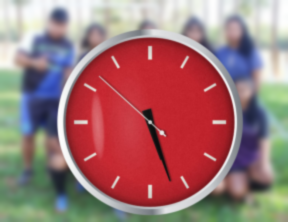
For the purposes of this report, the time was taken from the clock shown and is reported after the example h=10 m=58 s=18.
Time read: h=5 m=26 s=52
